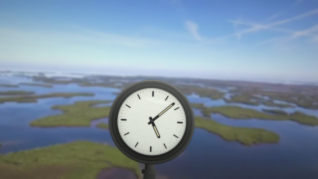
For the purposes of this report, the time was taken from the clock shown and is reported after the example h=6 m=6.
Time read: h=5 m=8
